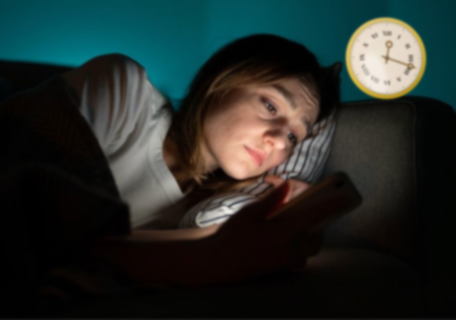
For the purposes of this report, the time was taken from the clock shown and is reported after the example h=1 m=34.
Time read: h=12 m=18
